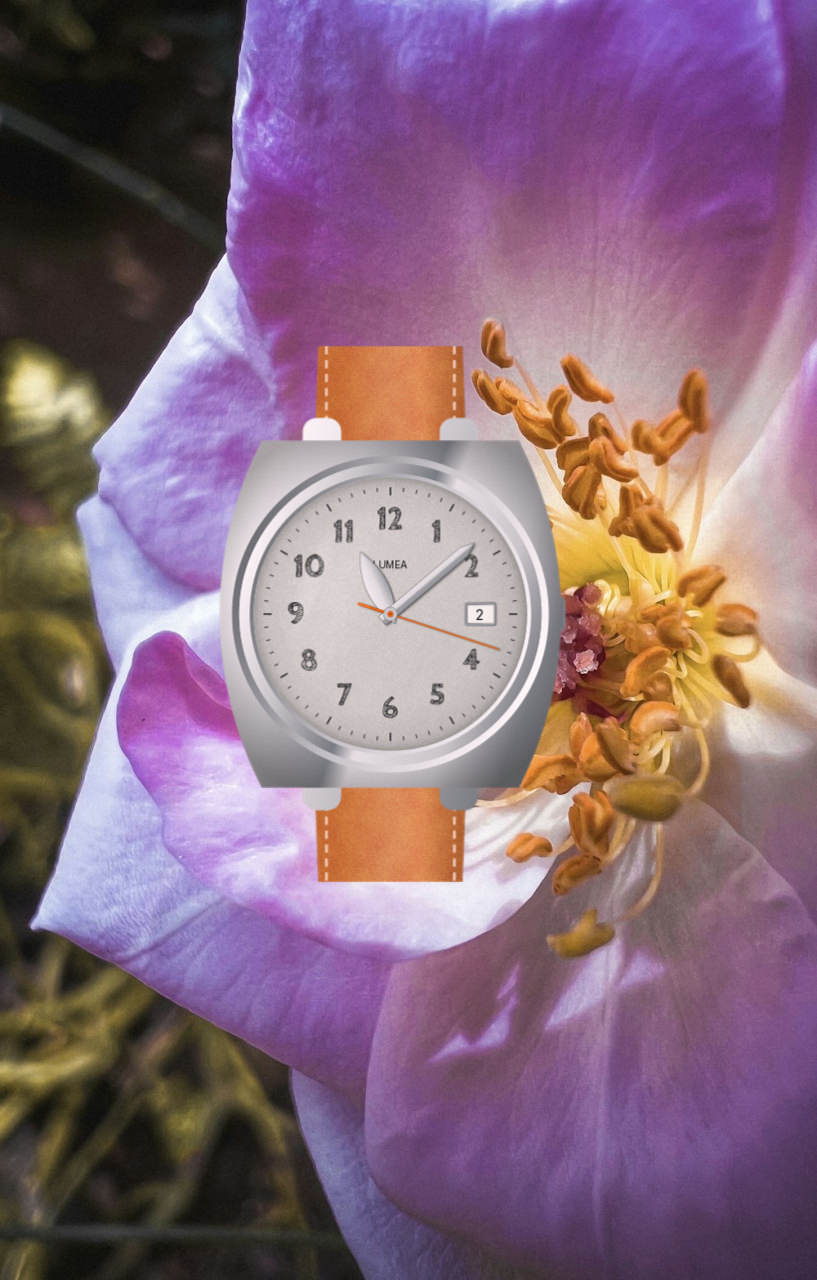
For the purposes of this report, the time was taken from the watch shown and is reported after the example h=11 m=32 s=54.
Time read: h=11 m=8 s=18
